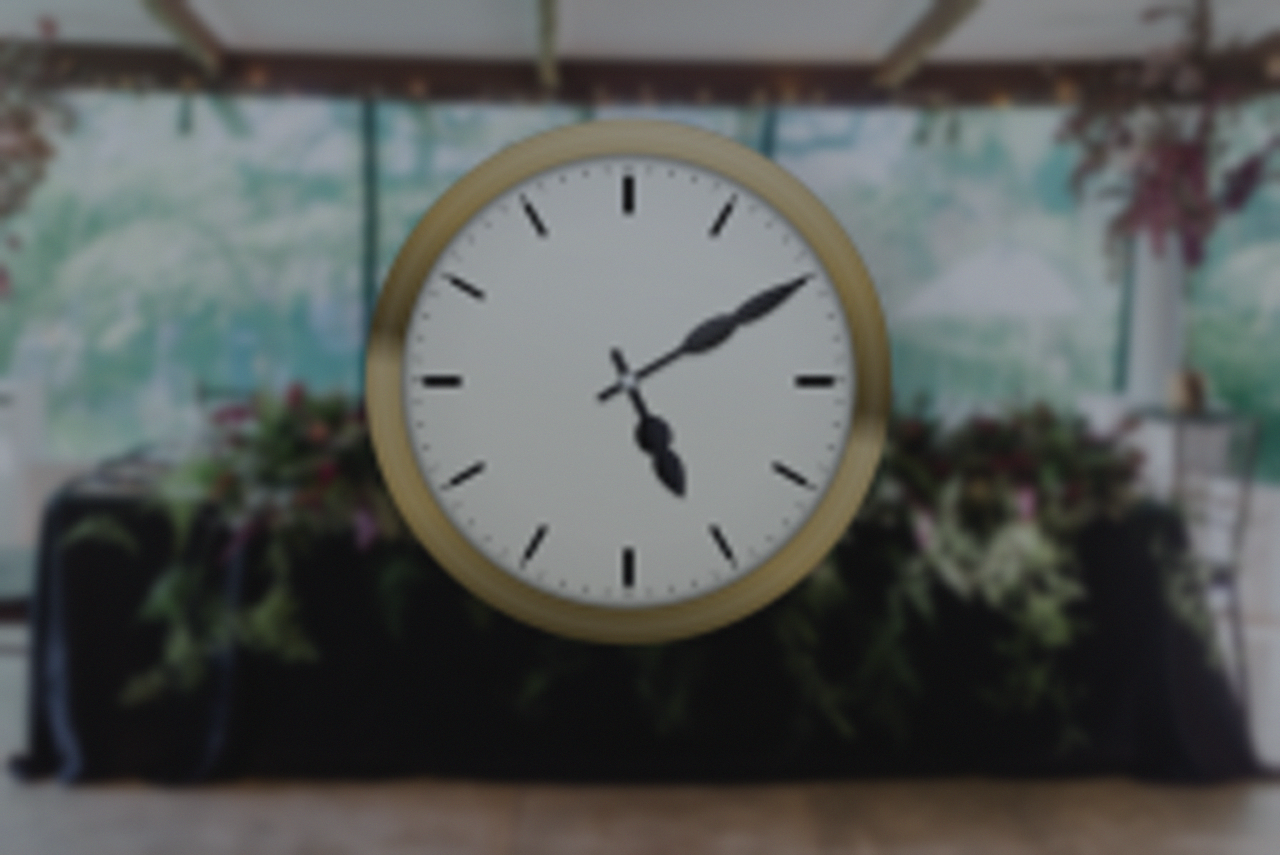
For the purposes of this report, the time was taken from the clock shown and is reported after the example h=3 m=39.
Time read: h=5 m=10
